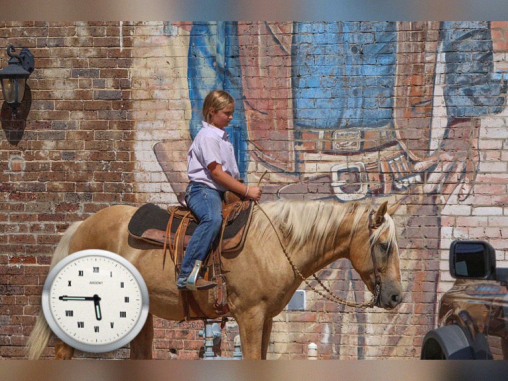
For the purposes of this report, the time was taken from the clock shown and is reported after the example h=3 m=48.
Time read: h=5 m=45
